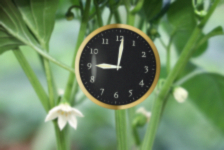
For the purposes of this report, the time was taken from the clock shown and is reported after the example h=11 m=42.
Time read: h=9 m=1
